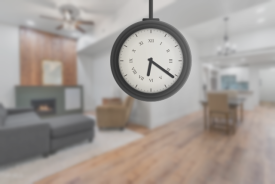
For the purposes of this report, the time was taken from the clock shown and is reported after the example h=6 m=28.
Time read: h=6 m=21
